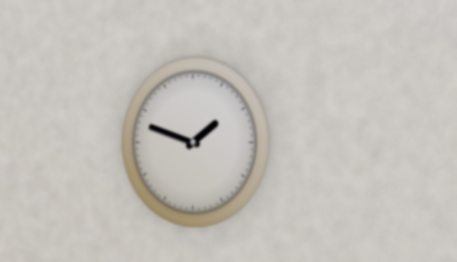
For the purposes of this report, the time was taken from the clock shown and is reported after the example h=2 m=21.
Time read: h=1 m=48
